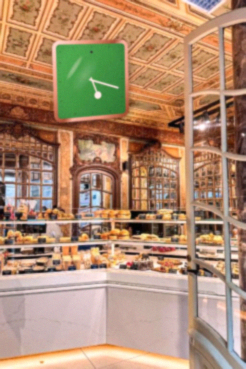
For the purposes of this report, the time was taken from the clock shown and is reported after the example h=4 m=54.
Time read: h=5 m=18
